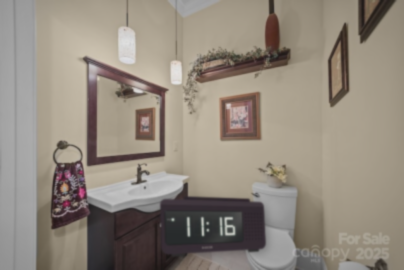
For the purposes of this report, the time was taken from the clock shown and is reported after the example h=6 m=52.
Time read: h=11 m=16
